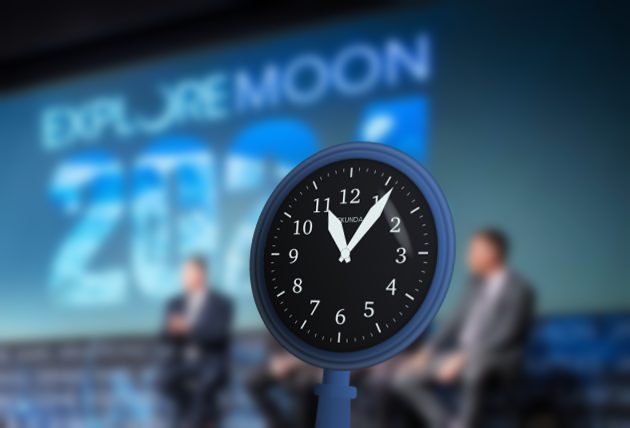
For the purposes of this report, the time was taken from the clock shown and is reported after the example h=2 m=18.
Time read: h=11 m=6
